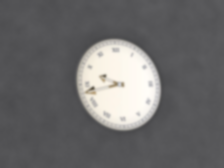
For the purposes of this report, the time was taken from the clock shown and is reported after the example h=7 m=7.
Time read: h=9 m=43
